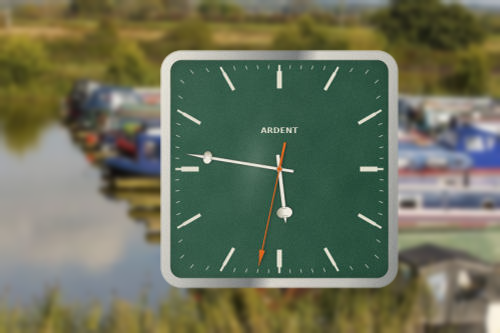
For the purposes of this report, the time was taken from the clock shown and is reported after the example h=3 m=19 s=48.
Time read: h=5 m=46 s=32
